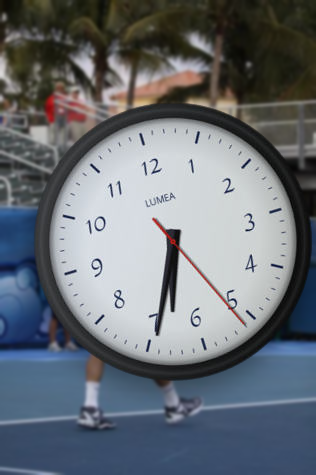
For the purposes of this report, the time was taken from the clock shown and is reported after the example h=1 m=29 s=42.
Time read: h=6 m=34 s=26
